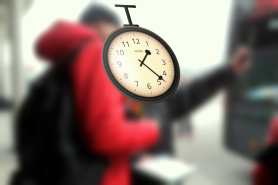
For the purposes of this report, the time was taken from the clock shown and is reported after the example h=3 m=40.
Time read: h=1 m=23
